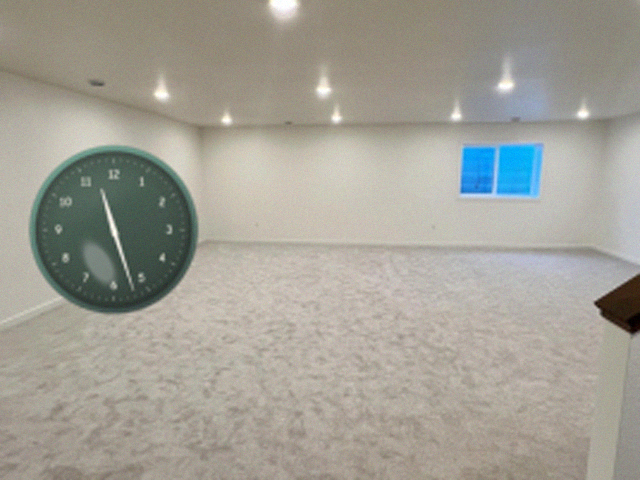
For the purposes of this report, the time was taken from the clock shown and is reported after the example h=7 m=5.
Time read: h=11 m=27
